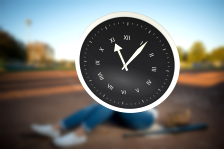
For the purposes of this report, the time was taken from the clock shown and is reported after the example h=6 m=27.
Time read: h=11 m=6
